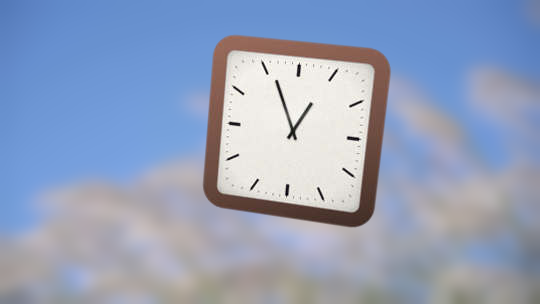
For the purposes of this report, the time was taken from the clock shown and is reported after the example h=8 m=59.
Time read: h=12 m=56
